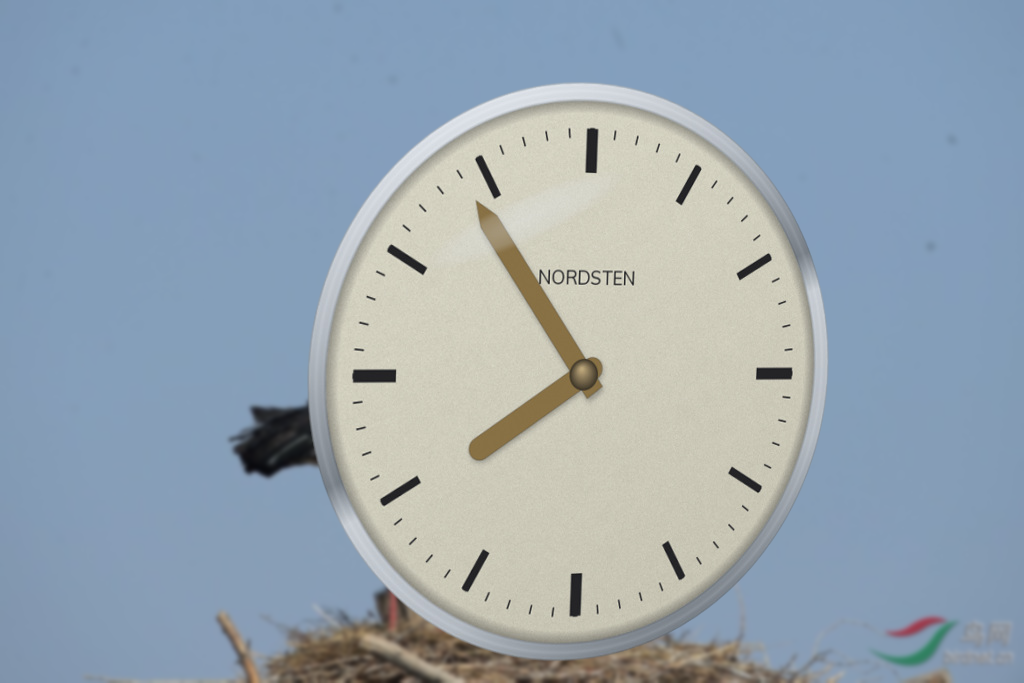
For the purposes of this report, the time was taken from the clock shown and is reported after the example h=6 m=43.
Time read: h=7 m=54
